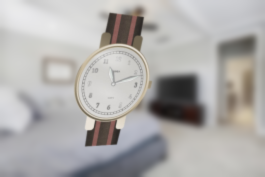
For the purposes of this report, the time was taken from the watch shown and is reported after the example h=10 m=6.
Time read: h=11 m=12
